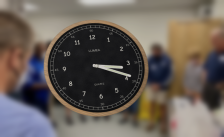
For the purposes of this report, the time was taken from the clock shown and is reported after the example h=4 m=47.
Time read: h=3 m=19
